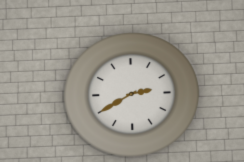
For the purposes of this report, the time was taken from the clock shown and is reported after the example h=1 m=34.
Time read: h=2 m=40
